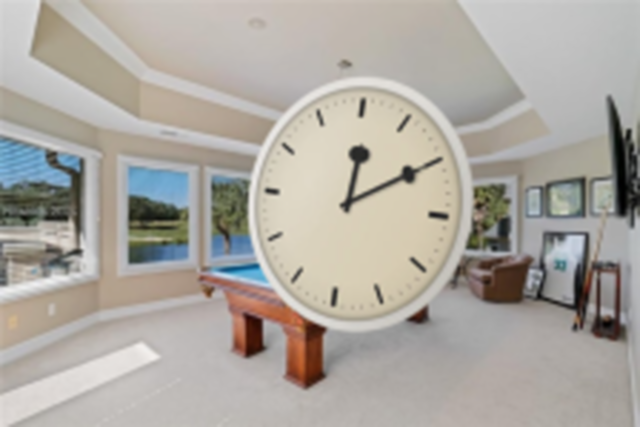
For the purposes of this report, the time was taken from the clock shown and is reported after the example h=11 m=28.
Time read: h=12 m=10
